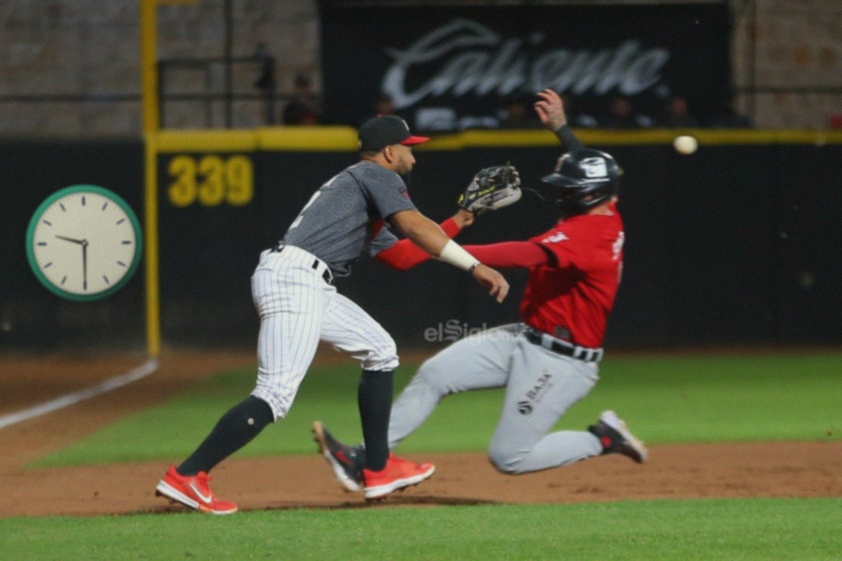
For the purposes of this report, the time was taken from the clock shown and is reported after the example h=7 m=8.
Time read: h=9 m=30
